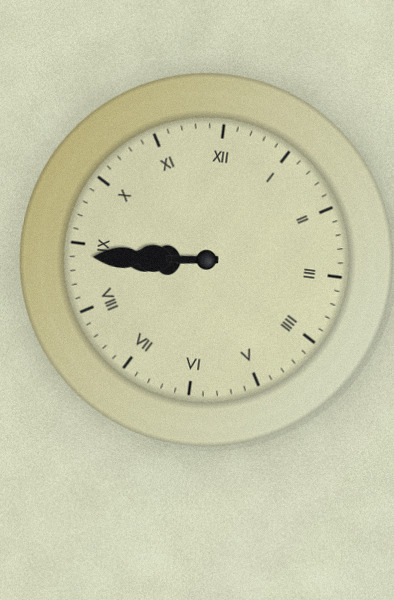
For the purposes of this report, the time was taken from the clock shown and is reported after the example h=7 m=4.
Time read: h=8 m=44
